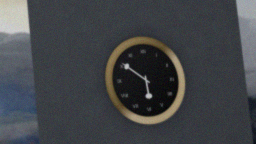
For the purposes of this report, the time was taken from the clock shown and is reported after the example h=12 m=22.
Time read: h=5 m=51
